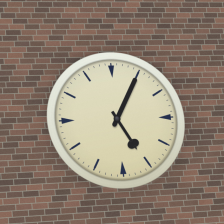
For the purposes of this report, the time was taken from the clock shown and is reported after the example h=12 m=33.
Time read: h=5 m=5
